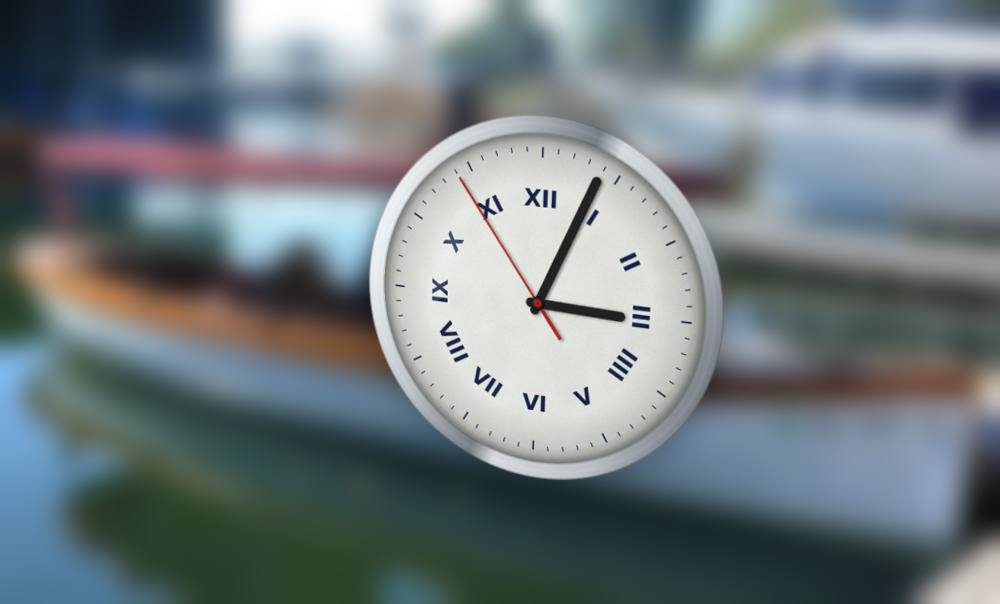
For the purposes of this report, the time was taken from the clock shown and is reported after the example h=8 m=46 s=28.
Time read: h=3 m=3 s=54
